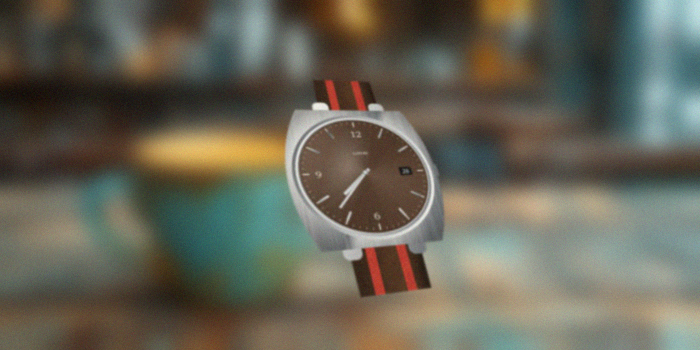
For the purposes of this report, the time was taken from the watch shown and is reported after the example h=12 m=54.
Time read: h=7 m=37
